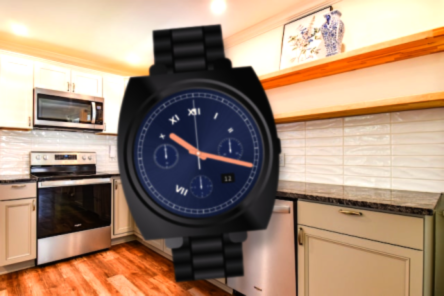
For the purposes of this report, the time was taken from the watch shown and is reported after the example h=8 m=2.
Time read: h=10 m=18
